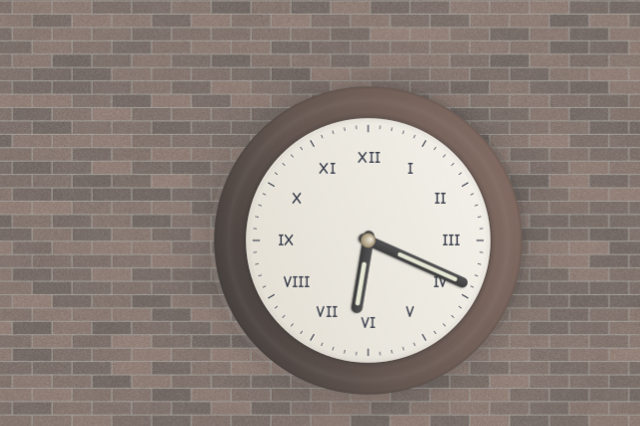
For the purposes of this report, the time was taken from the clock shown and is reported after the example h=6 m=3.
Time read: h=6 m=19
